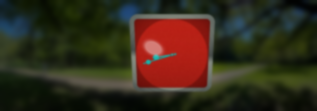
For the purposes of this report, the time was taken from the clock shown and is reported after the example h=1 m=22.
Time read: h=8 m=42
